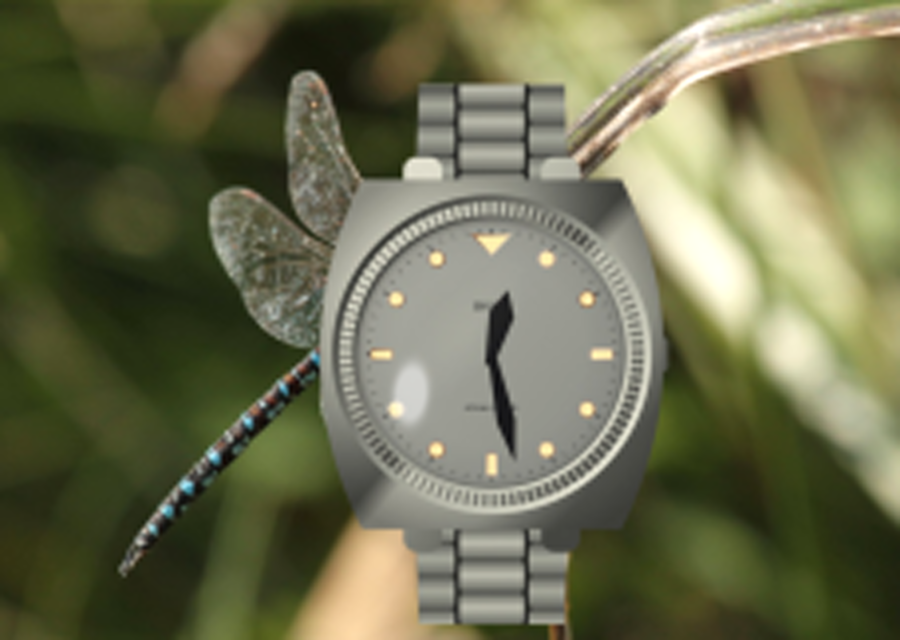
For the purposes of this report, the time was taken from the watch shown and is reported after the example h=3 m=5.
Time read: h=12 m=28
